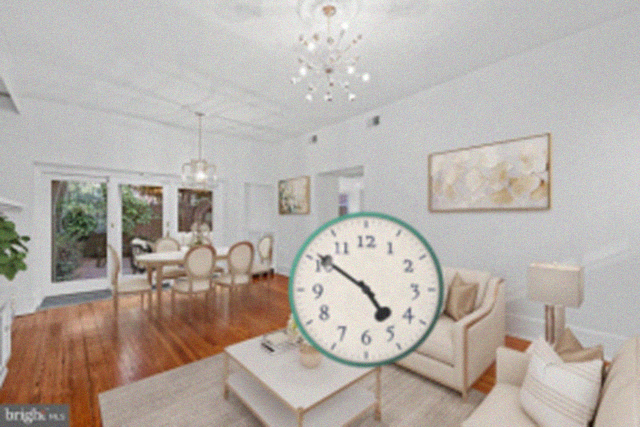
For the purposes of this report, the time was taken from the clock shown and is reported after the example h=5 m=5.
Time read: h=4 m=51
